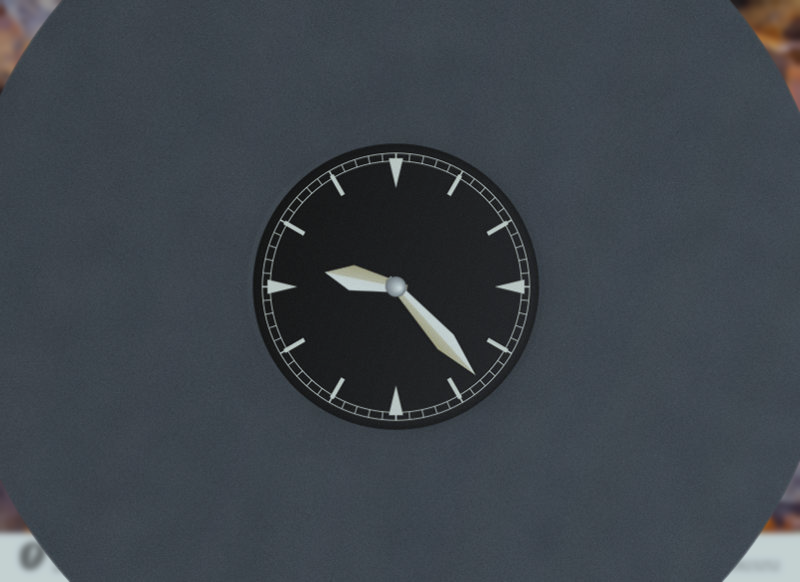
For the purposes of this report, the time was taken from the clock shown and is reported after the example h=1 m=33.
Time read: h=9 m=23
